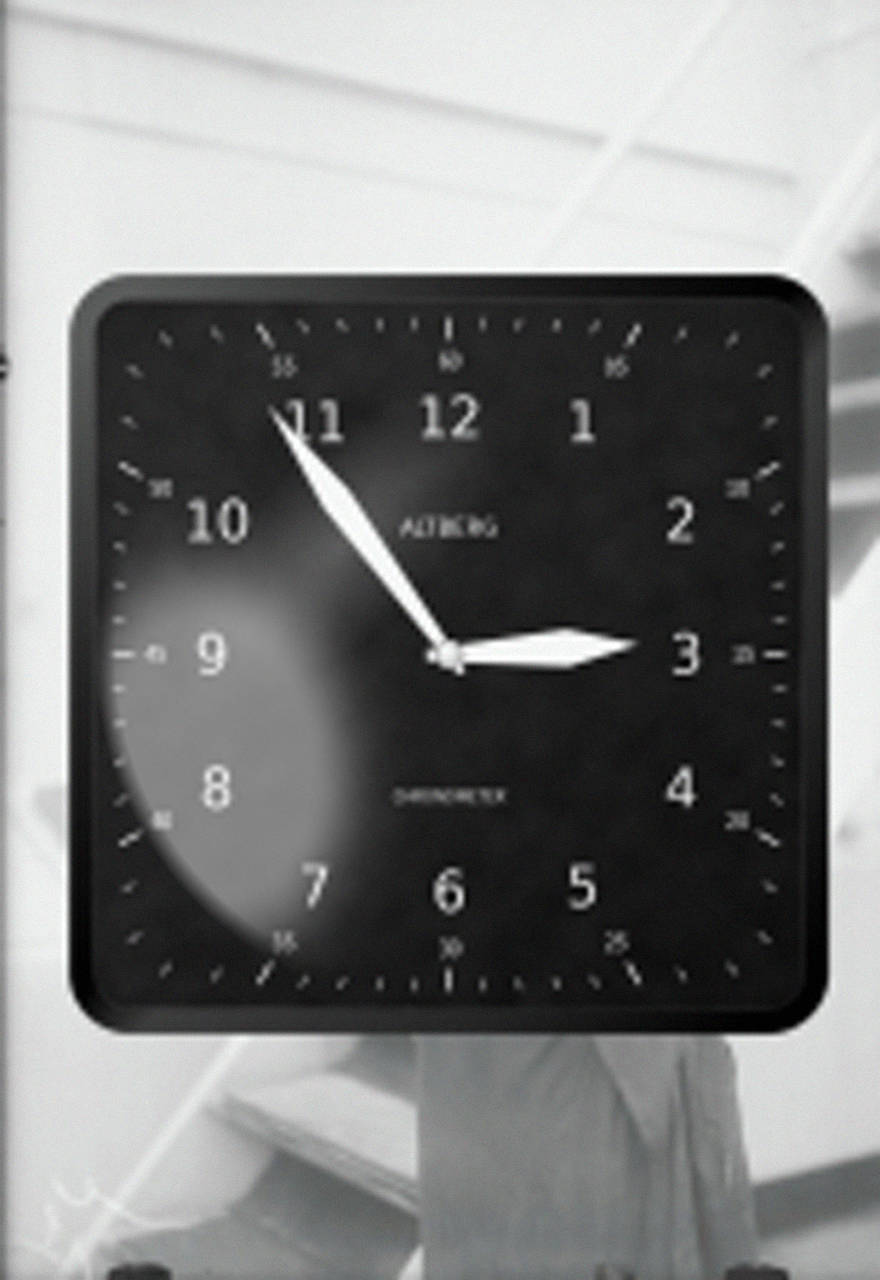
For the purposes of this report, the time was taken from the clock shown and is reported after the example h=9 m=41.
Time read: h=2 m=54
